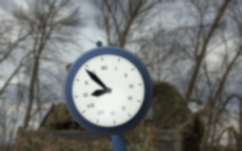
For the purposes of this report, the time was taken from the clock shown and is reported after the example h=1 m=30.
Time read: h=8 m=54
